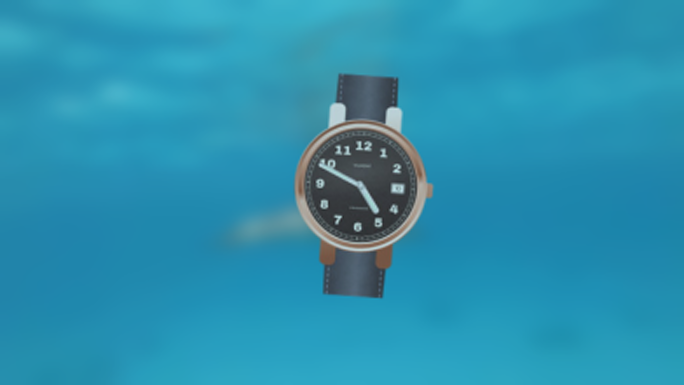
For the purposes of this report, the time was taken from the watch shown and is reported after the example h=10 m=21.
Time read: h=4 m=49
